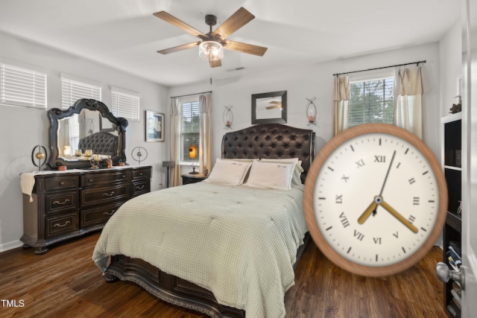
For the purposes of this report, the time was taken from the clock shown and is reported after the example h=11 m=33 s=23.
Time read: h=7 m=21 s=3
